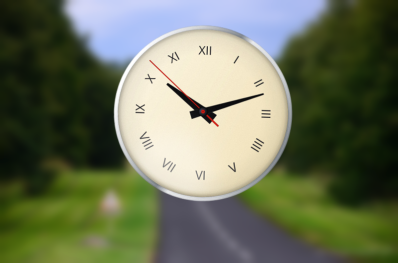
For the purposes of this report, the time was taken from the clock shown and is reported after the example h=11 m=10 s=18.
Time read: h=10 m=11 s=52
